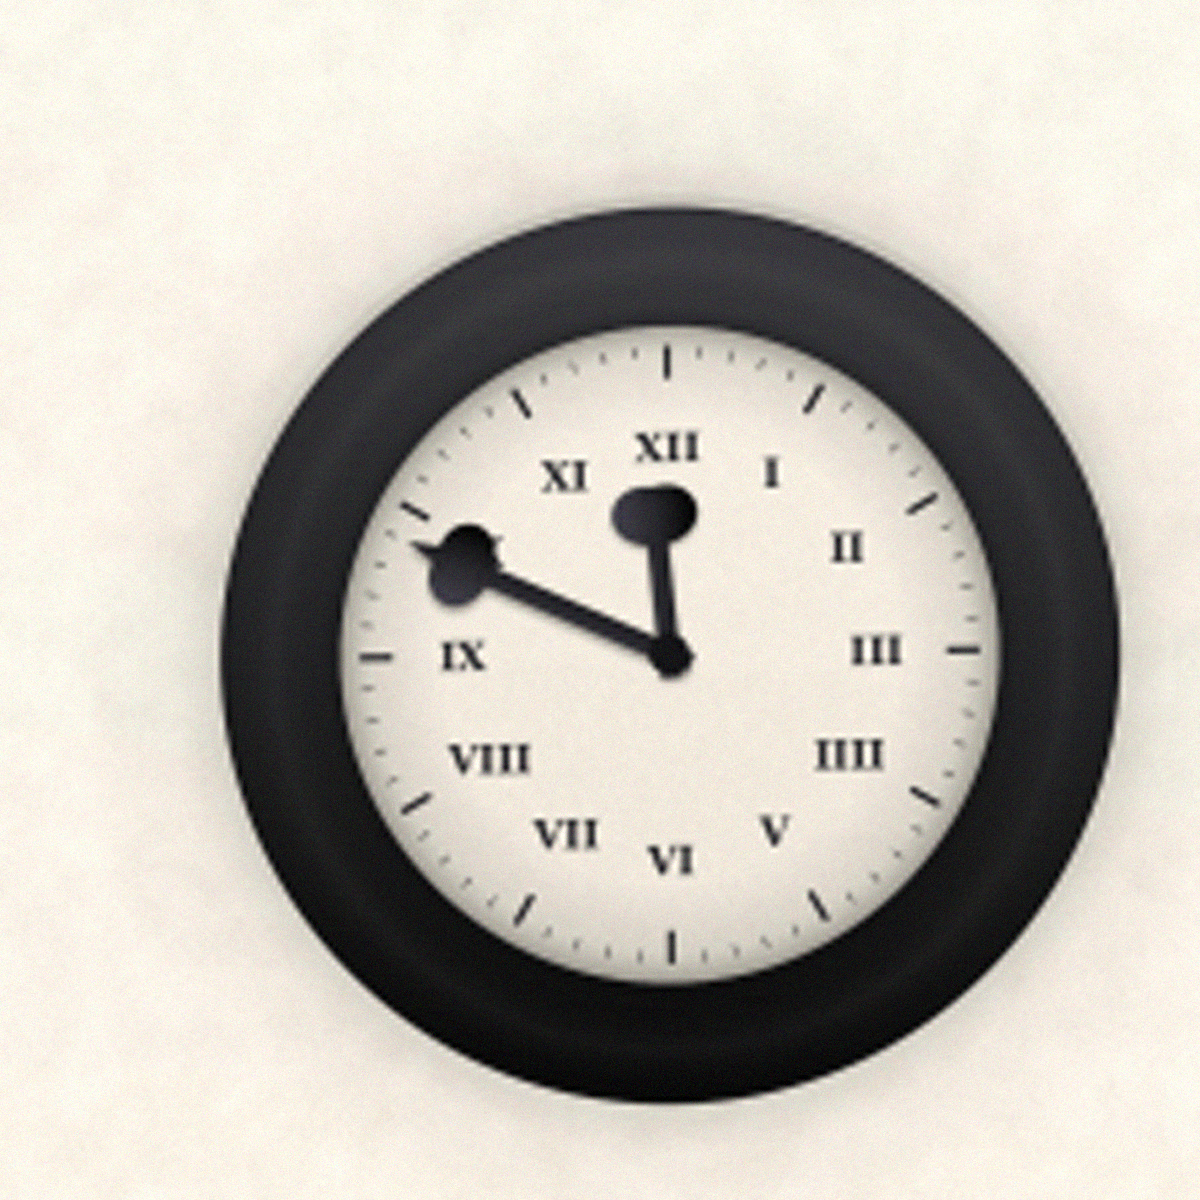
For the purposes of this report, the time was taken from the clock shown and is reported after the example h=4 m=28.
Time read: h=11 m=49
